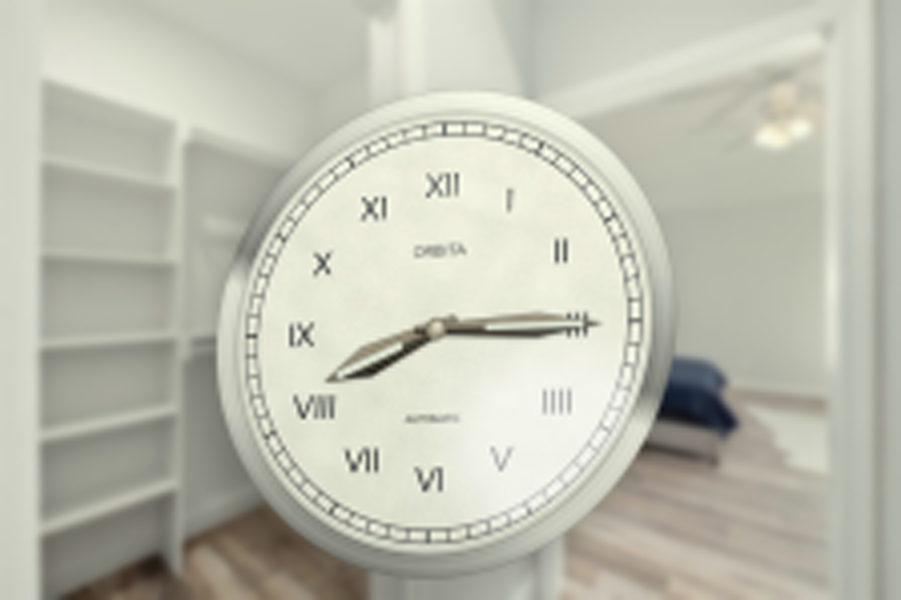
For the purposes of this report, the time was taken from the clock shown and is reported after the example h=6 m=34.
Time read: h=8 m=15
